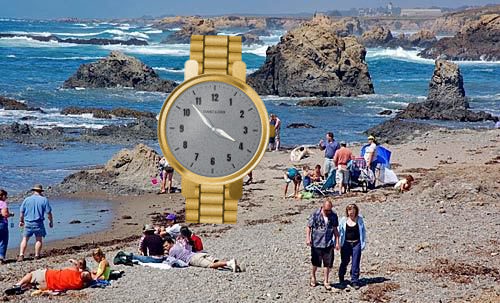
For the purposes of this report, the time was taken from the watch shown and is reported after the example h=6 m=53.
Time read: h=3 m=53
